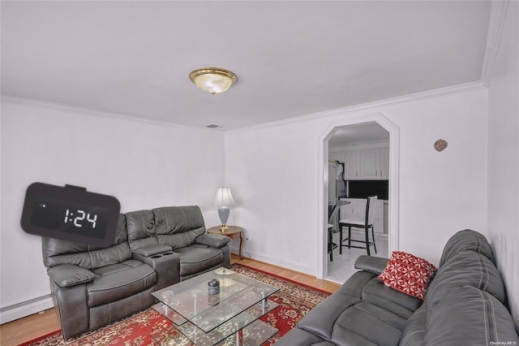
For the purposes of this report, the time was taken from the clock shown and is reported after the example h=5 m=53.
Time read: h=1 m=24
